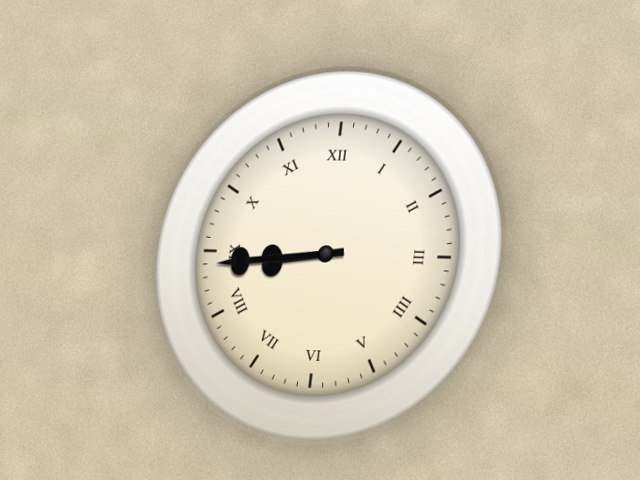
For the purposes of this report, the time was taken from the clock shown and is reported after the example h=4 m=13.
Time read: h=8 m=44
